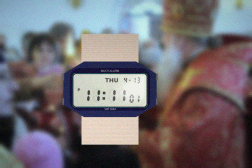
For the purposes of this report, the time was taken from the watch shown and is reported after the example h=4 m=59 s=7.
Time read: h=11 m=11 s=1
